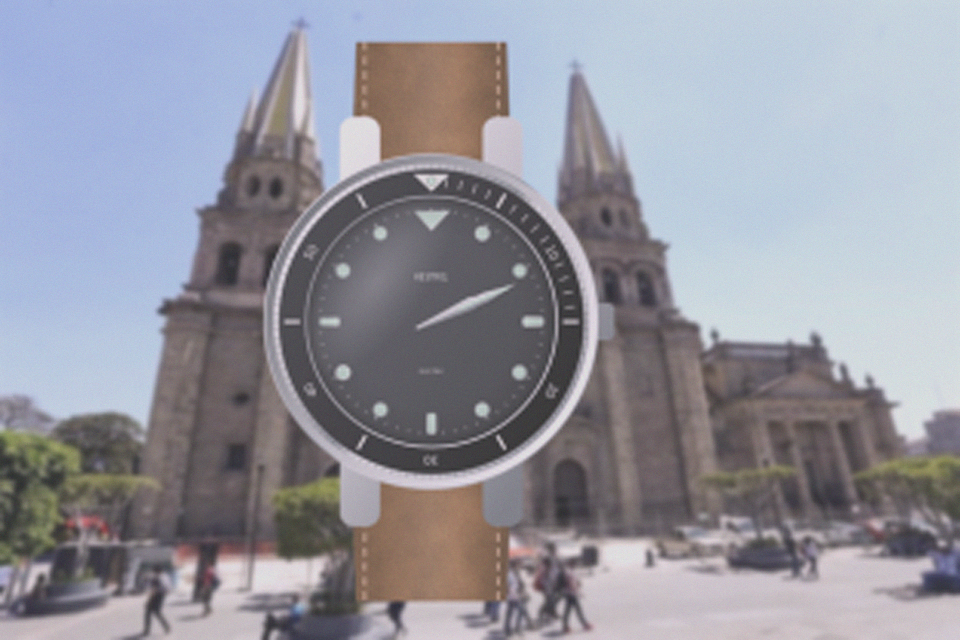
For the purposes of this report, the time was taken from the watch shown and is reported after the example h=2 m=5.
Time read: h=2 m=11
